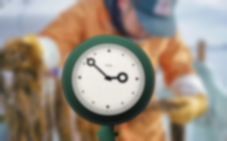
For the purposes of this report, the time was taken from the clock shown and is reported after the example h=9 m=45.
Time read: h=2 m=52
